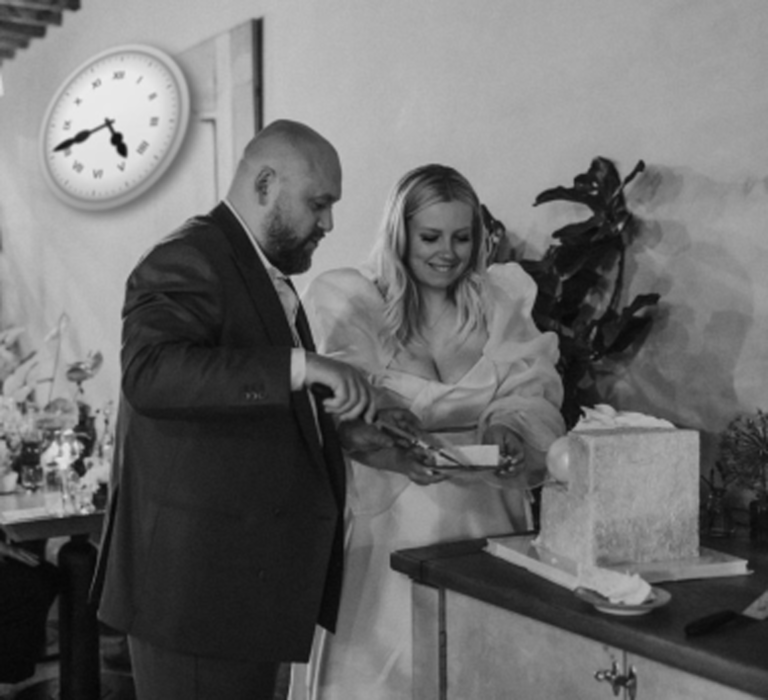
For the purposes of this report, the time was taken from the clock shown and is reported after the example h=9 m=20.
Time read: h=4 m=41
